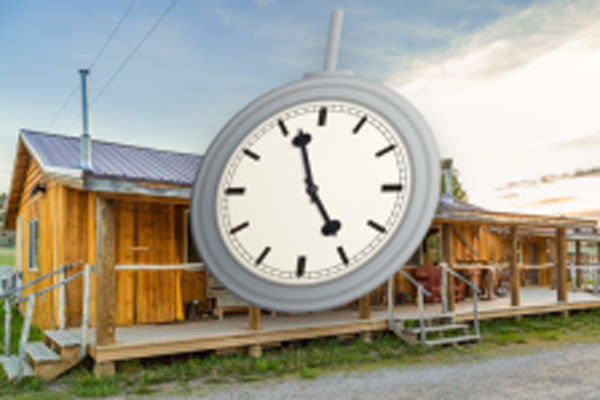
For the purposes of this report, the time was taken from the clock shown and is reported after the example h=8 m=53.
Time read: h=4 m=57
